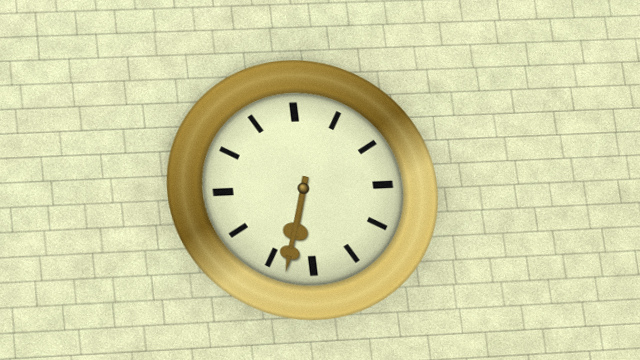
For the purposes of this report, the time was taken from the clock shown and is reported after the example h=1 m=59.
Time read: h=6 m=33
